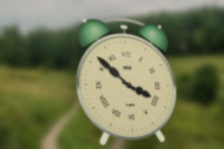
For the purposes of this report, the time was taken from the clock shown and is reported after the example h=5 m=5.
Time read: h=3 m=52
